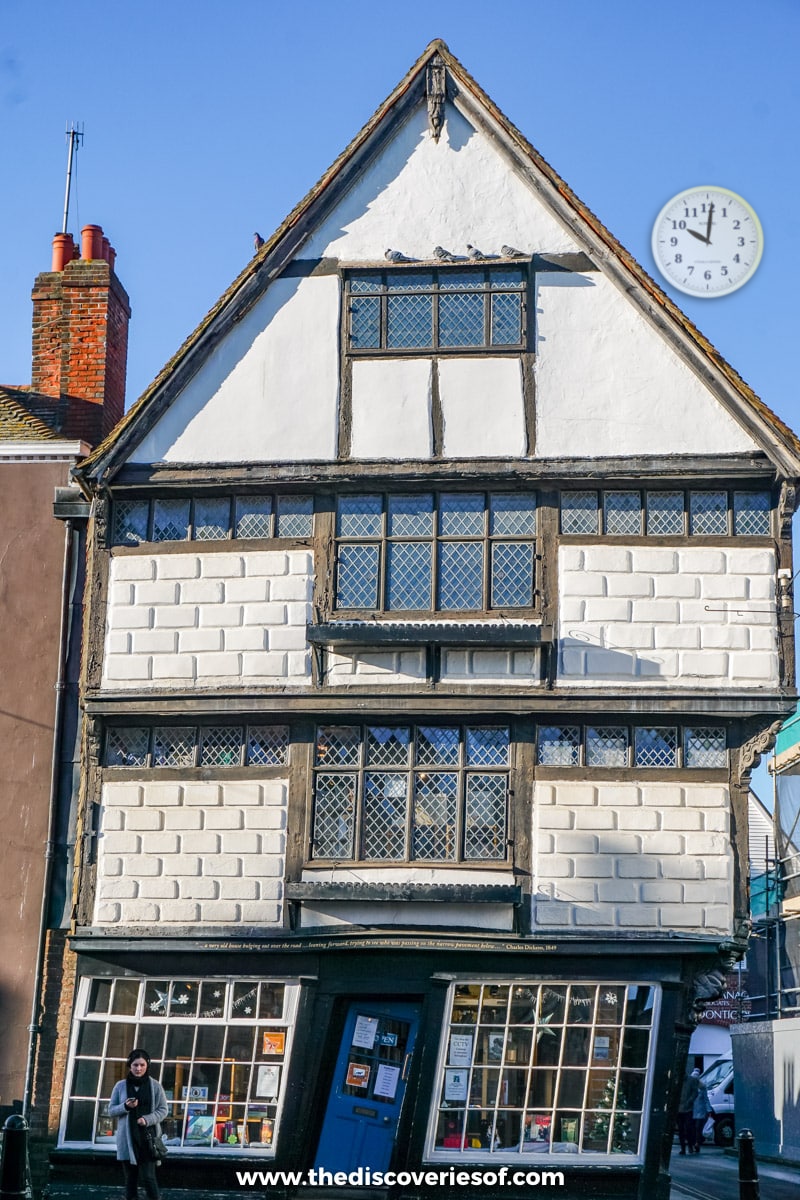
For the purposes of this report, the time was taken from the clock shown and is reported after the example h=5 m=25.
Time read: h=10 m=1
